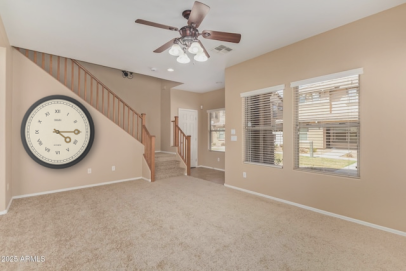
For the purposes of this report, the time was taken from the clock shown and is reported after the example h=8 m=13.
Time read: h=4 m=15
